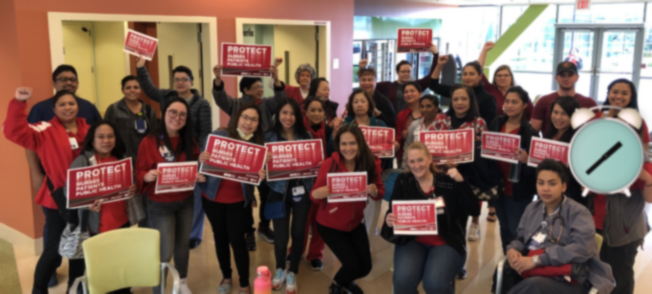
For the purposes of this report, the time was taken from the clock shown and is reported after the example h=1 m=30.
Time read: h=1 m=38
